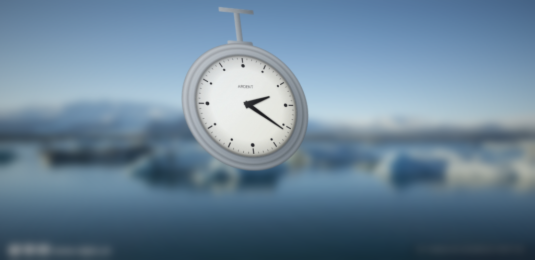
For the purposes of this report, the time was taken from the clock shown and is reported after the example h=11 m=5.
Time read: h=2 m=21
